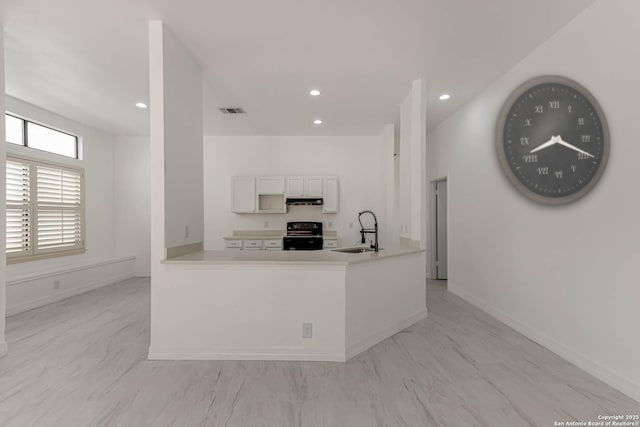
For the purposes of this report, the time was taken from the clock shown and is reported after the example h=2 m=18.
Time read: h=8 m=19
